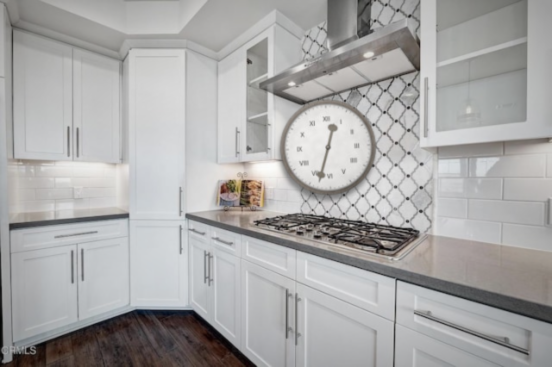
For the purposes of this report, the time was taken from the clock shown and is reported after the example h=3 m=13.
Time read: h=12 m=33
